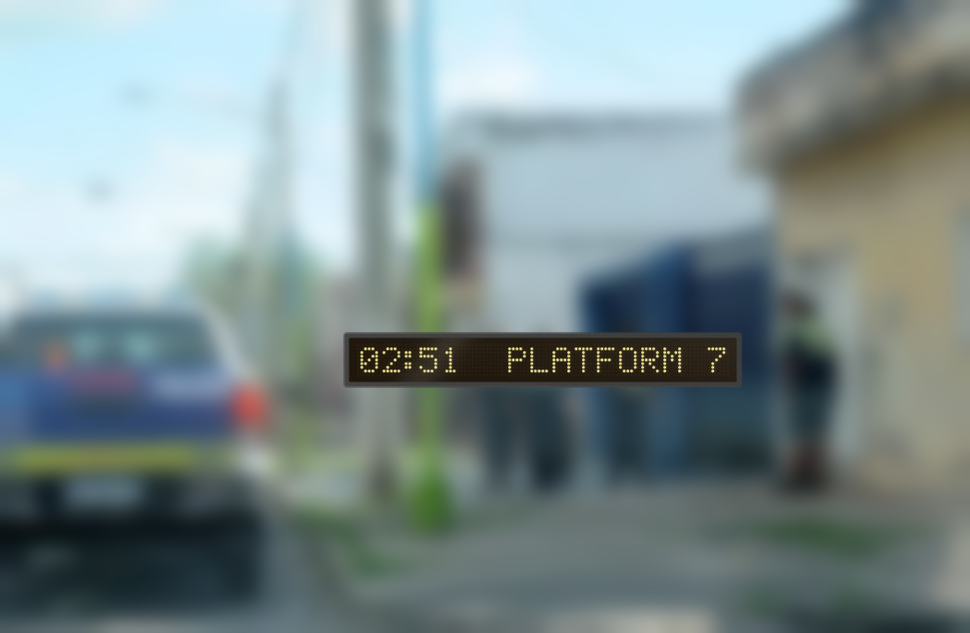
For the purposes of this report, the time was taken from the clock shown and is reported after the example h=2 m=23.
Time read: h=2 m=51
